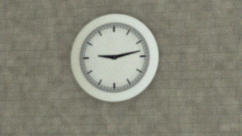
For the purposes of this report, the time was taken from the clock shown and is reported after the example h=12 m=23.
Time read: h=9 m=13
